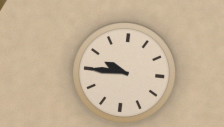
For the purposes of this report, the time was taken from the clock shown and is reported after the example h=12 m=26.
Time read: h=9 m=45
